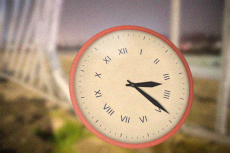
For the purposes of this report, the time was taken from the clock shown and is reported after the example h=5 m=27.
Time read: h=3 m=24
